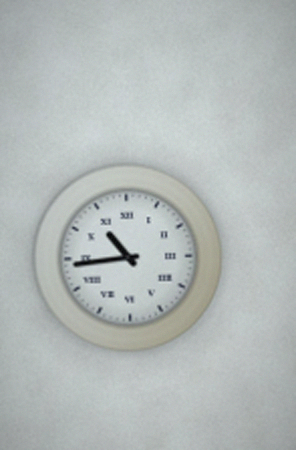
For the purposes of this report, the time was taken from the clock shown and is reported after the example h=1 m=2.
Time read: h=10 m=44
